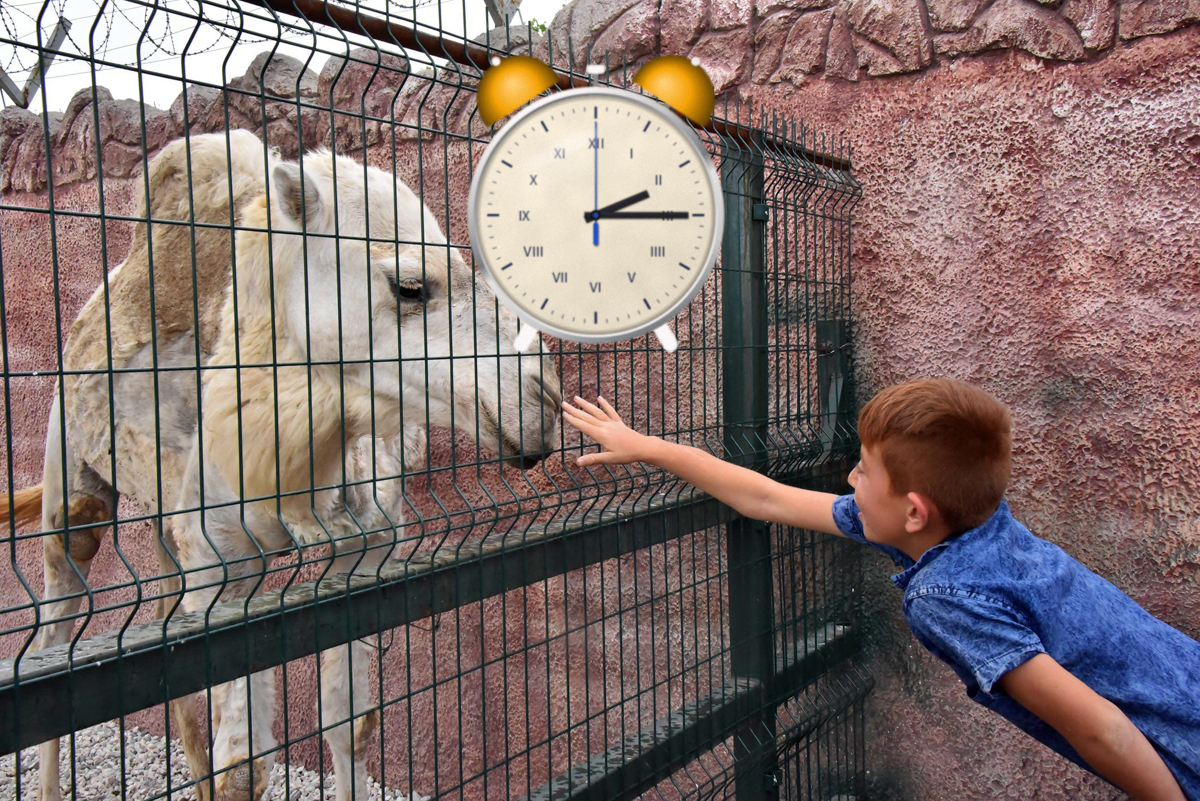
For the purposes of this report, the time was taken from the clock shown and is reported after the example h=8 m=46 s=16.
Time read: h=2 m=15 s=0
